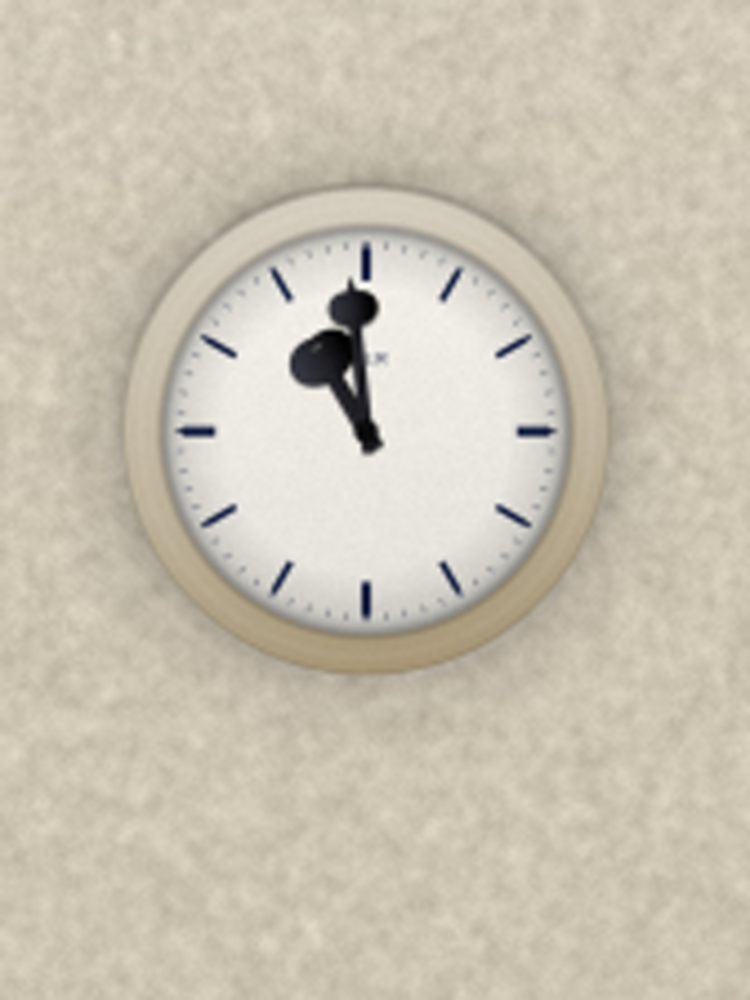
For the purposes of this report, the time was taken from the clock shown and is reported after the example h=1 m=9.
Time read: h=10 m=59
